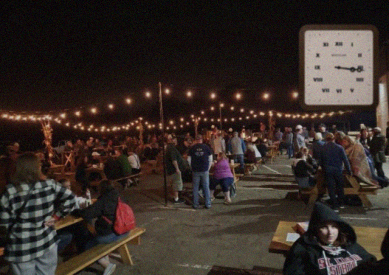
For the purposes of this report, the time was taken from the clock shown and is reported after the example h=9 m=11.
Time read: h=3 m=16
